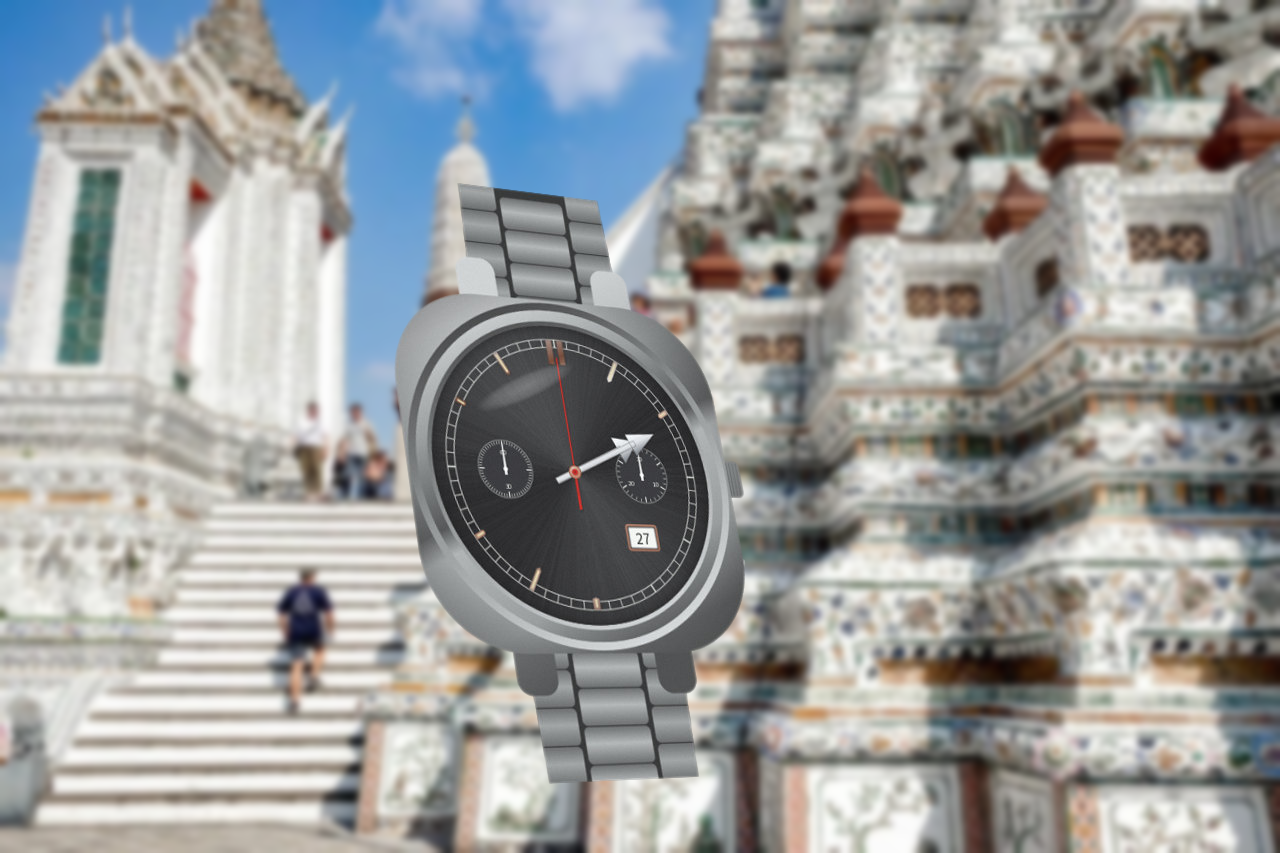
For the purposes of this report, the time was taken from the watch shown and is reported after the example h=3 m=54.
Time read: h=2 m=11
